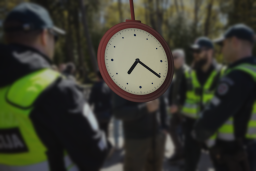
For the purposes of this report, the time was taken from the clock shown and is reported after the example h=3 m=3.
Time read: h=7 m=21
